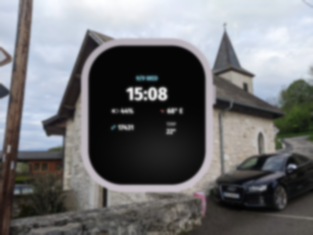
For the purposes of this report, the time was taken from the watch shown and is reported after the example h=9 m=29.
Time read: h=15 m=8
